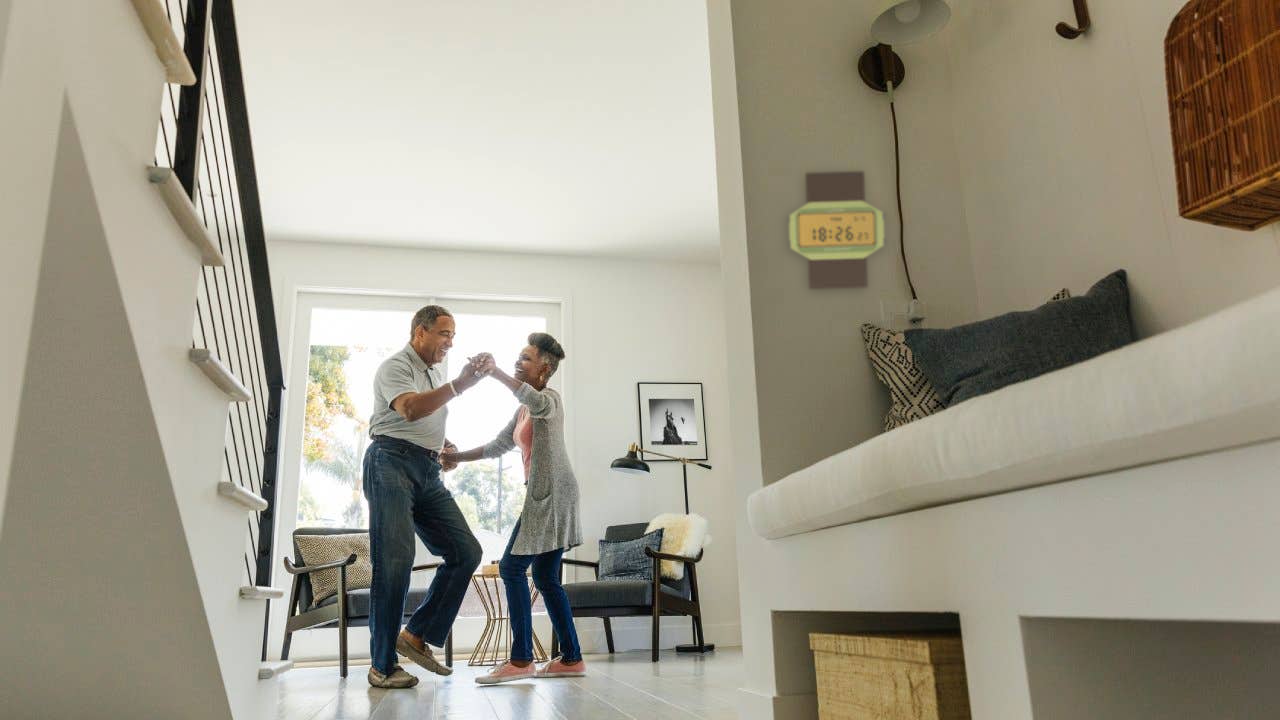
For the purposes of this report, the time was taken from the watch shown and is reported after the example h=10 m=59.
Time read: h=18 m=26
